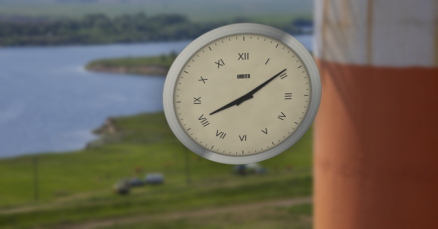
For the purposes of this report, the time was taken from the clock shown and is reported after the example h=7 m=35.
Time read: h=8 m=9
